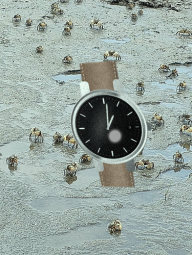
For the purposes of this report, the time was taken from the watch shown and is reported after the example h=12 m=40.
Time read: h=1 m=1
